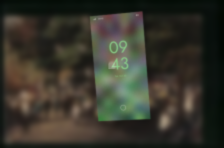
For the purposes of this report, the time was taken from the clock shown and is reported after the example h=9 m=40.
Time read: h=9 m=43
